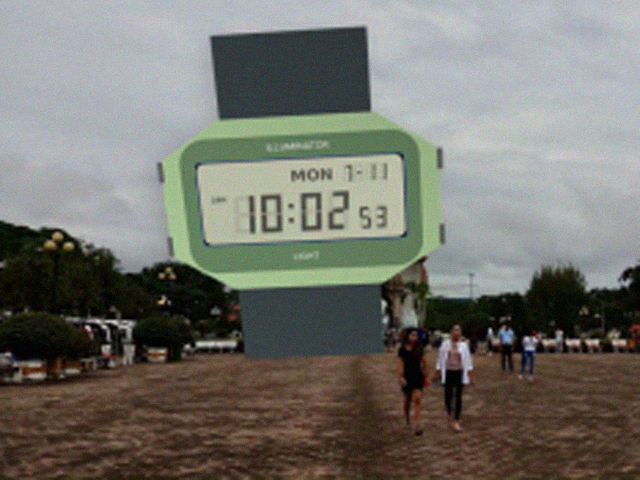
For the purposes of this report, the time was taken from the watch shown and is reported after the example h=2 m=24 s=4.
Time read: h=10 m=2 s=53
